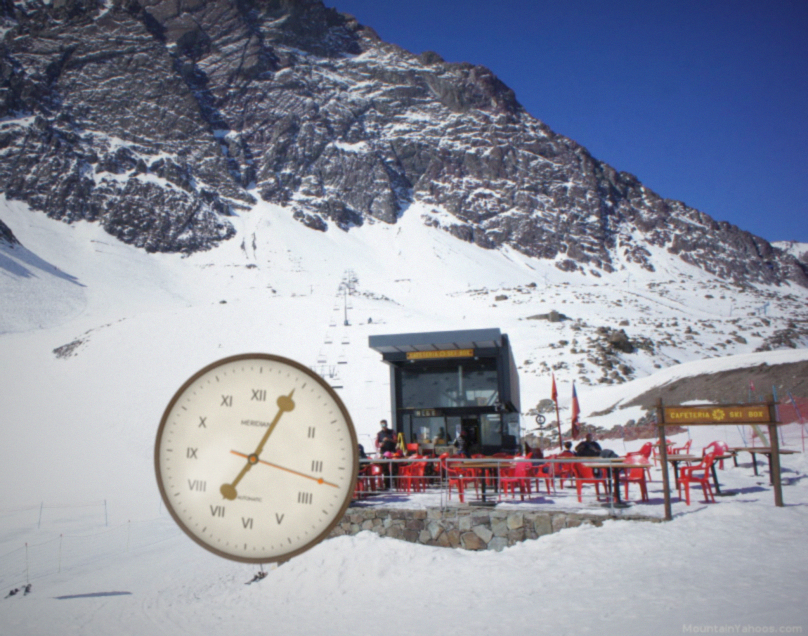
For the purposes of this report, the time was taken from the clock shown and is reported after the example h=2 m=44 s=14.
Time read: h=7 m=4 s=17
